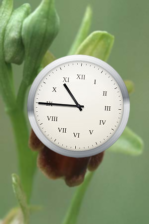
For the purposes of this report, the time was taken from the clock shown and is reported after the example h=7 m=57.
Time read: h=10 m=45
